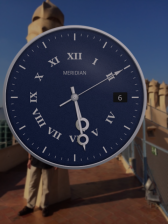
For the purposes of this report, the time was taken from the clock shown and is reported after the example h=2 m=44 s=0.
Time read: h=5 m=28 s=10
